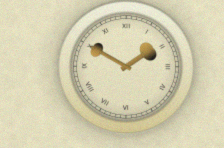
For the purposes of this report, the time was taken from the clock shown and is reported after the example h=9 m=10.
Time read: h=1 m=50
